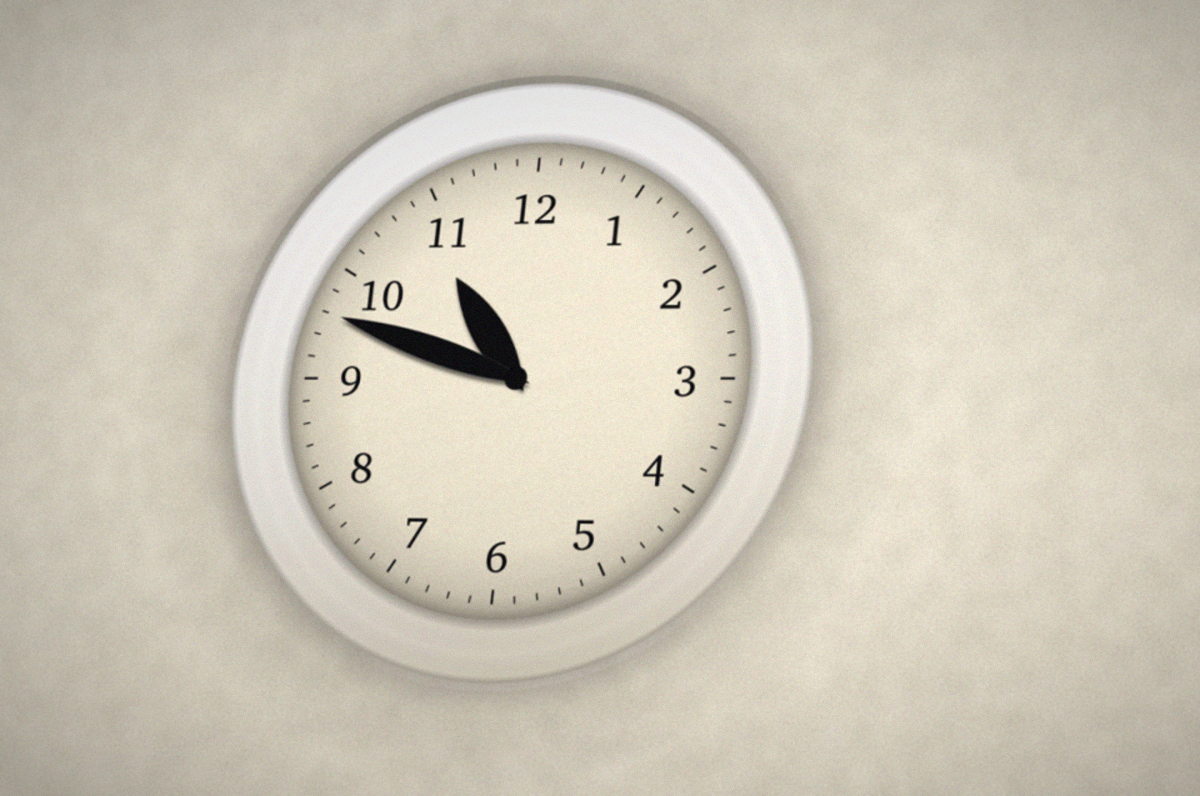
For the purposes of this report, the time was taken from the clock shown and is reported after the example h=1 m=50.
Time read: h=10 m=48
